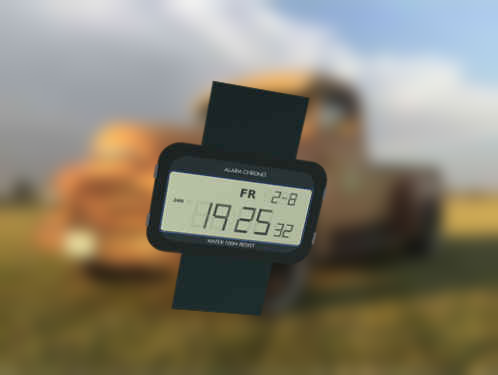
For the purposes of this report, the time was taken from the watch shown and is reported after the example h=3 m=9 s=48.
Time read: h=19 m=25 s=32
